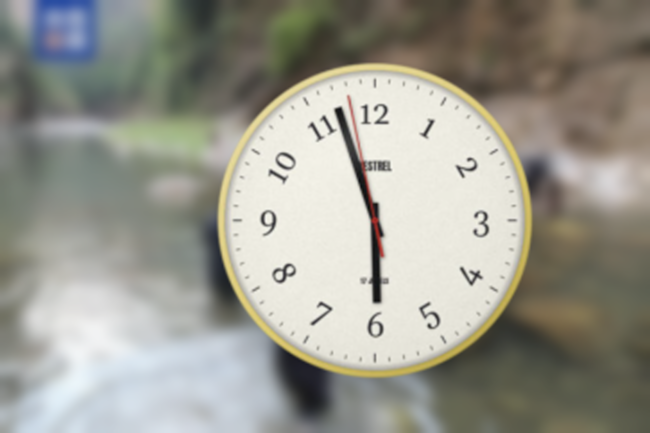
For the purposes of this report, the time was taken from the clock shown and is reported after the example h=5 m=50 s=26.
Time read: h=5 m=56 s=58
